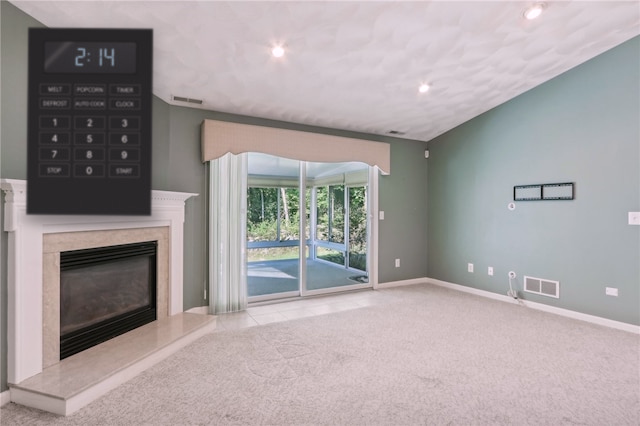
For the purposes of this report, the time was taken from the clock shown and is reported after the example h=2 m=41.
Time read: h=2 m=14
